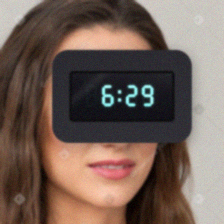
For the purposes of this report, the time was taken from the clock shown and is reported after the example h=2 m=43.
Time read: h=6 m=29
